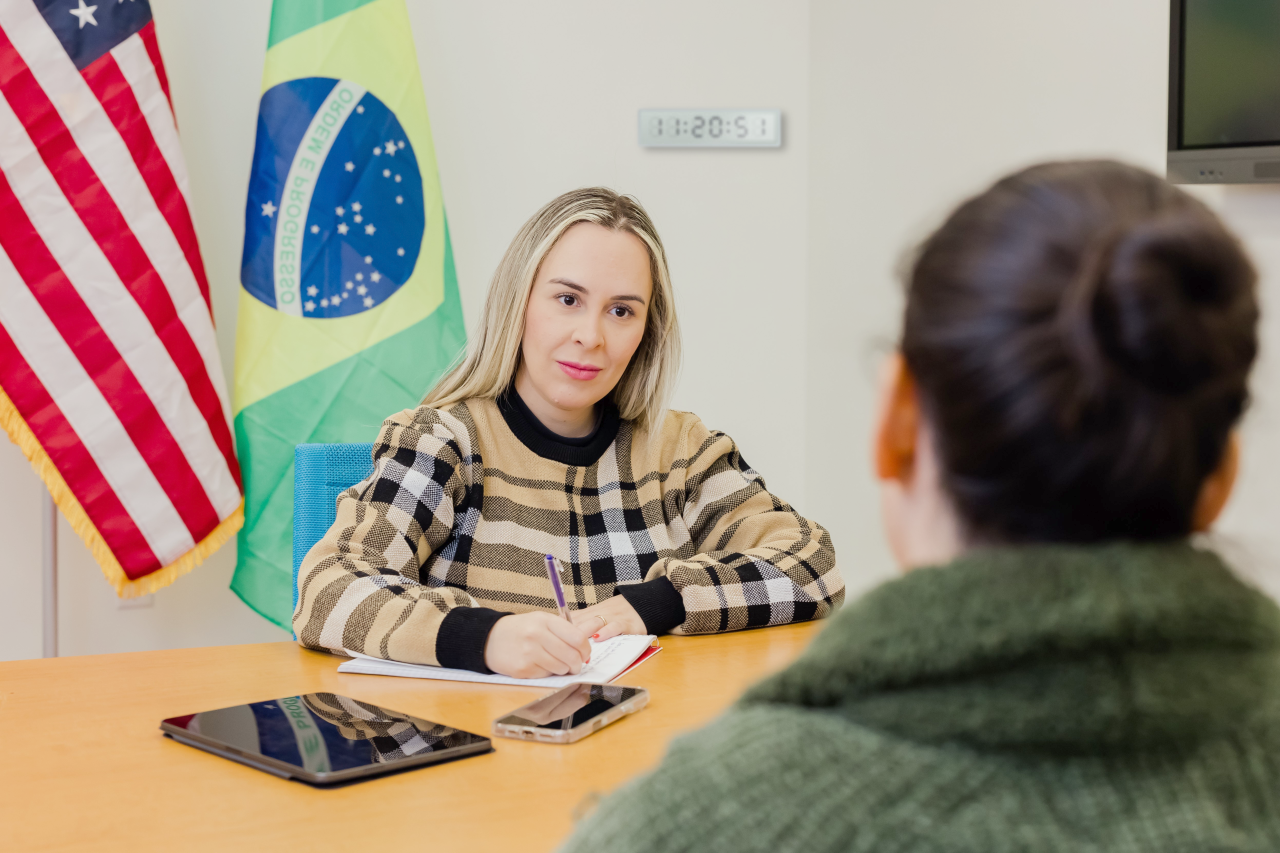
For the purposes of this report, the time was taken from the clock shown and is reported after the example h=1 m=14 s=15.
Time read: h=11 m=20 s=51
